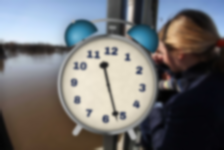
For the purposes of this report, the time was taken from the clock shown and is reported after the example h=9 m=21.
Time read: h=11 m=27
